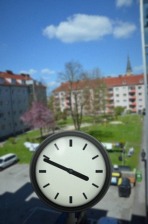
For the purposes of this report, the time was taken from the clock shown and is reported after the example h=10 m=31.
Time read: h=3 m=49
